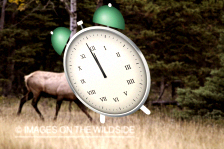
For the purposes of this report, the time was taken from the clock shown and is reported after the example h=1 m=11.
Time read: h=11 m=59
